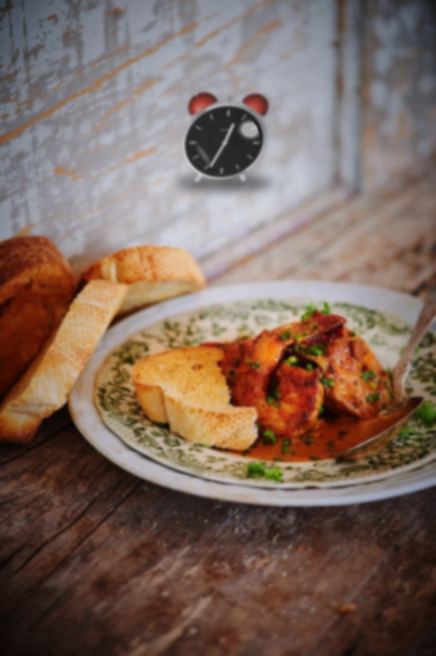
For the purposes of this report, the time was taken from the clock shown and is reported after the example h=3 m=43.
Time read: h=12 m=34
